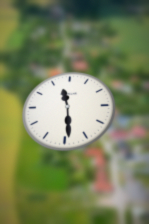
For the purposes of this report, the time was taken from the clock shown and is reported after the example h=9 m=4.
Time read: h=11 m=29
